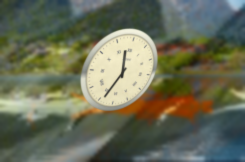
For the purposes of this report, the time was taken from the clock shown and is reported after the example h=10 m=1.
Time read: h=11 m=34
